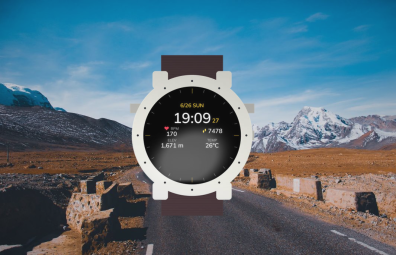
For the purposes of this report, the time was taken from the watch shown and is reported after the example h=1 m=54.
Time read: h=19 m=9
